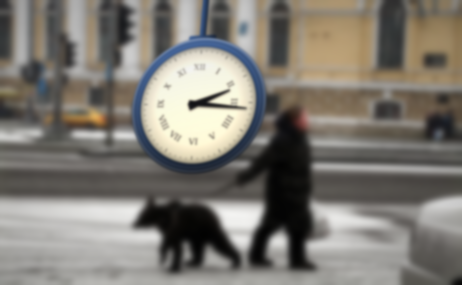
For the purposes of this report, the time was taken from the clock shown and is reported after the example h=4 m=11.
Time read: h=2 m=16
